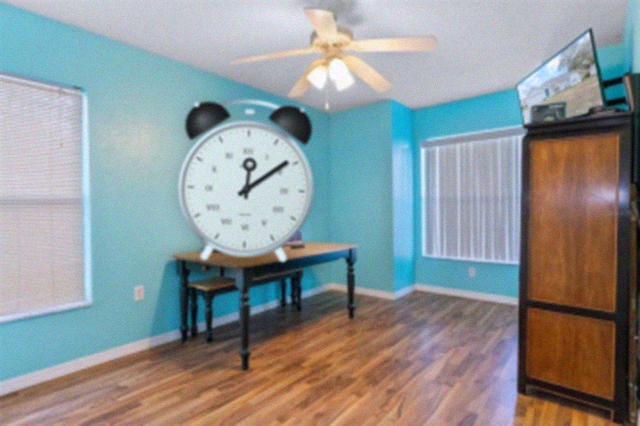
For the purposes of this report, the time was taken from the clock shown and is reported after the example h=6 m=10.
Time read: h=12 m=9
